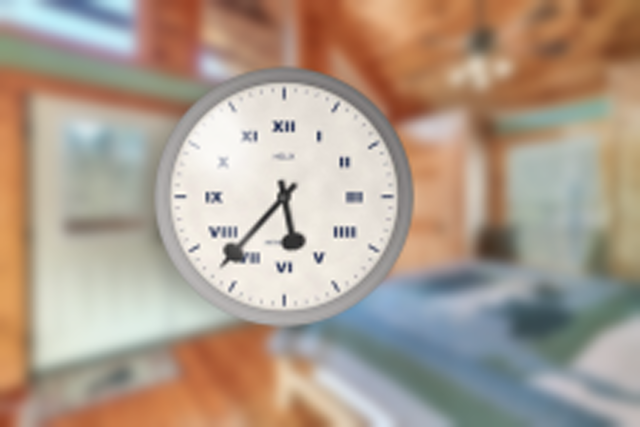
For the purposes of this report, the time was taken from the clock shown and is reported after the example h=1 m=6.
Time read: h=5 m=37
